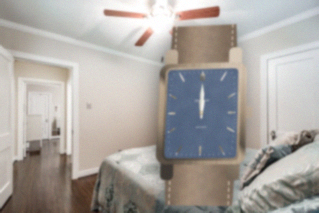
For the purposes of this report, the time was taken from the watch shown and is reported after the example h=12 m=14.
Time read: h=12 m=0
